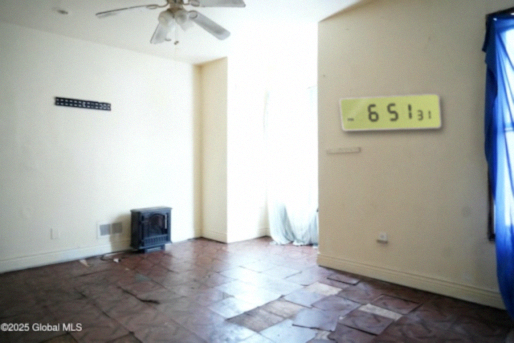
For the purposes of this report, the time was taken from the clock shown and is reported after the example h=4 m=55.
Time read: h=6 m=51
